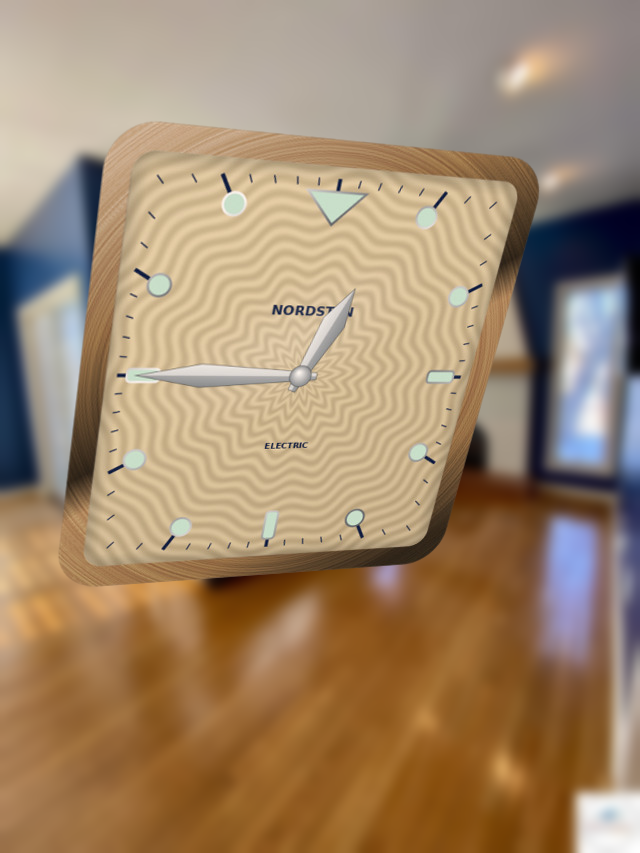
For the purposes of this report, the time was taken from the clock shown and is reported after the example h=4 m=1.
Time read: h=12 m=45
